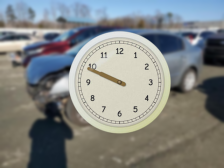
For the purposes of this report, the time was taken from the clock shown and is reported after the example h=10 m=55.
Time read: h=9 m=49
